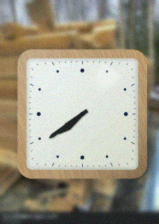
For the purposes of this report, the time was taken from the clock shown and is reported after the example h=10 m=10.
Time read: h=7 m=39
